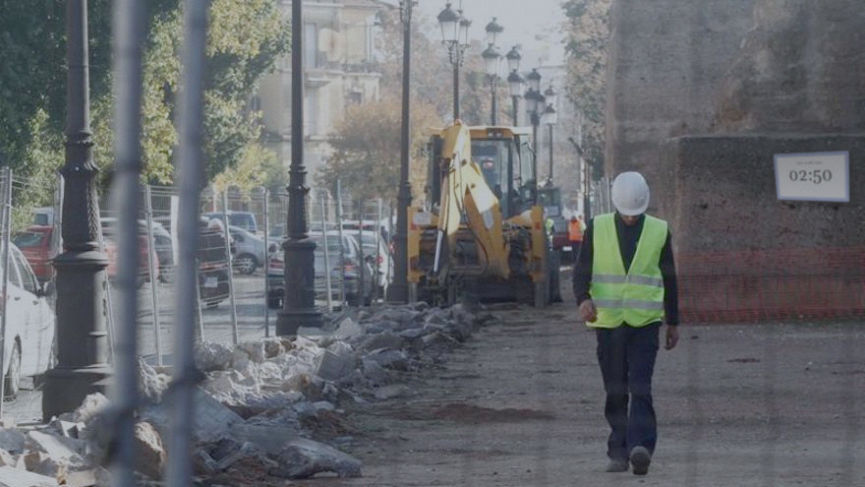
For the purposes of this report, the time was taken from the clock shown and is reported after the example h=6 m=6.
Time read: h=2 m=50
